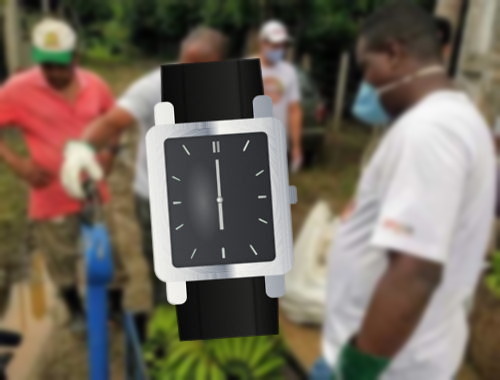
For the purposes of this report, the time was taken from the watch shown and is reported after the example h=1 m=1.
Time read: h=6 m=0
